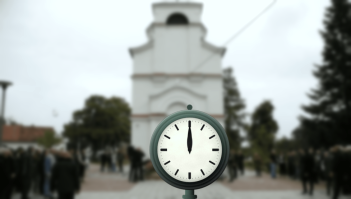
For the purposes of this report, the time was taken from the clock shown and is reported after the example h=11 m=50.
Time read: h=12 m=0
